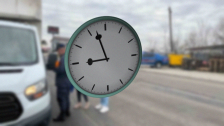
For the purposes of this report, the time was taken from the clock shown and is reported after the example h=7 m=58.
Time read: h=8 m=57
